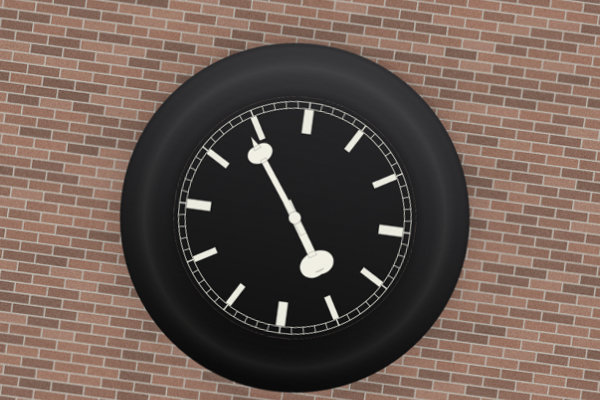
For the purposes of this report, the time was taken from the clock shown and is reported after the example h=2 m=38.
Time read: h=4 m=54
